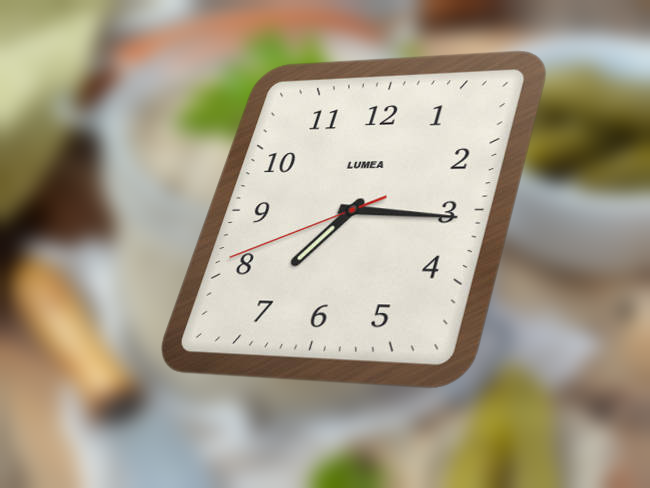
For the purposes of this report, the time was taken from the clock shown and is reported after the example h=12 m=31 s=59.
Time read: h=7 m=15 s=41
